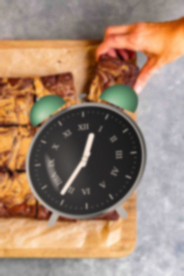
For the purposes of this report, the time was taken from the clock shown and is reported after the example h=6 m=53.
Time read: h=12 m=36
